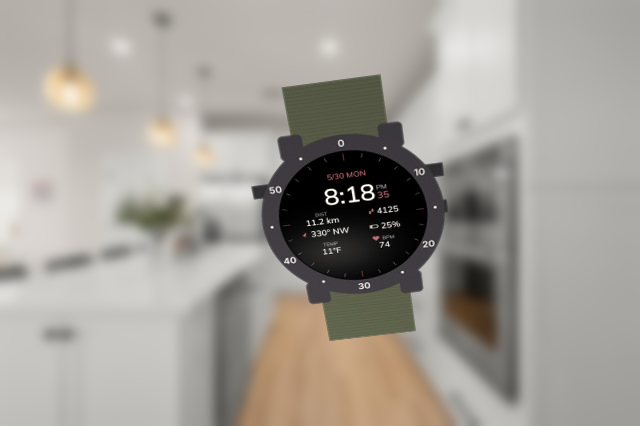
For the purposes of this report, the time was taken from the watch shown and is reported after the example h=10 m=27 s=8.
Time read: h=8 m=18 s=35
